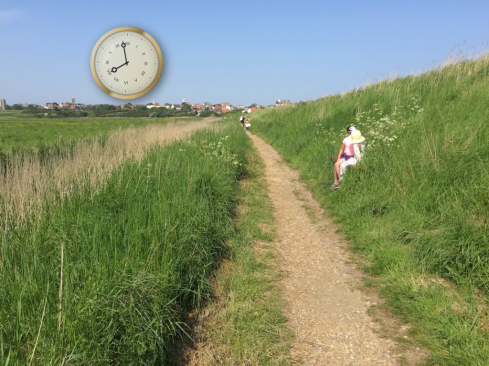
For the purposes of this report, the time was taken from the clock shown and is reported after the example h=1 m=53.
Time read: h=7 m=58
